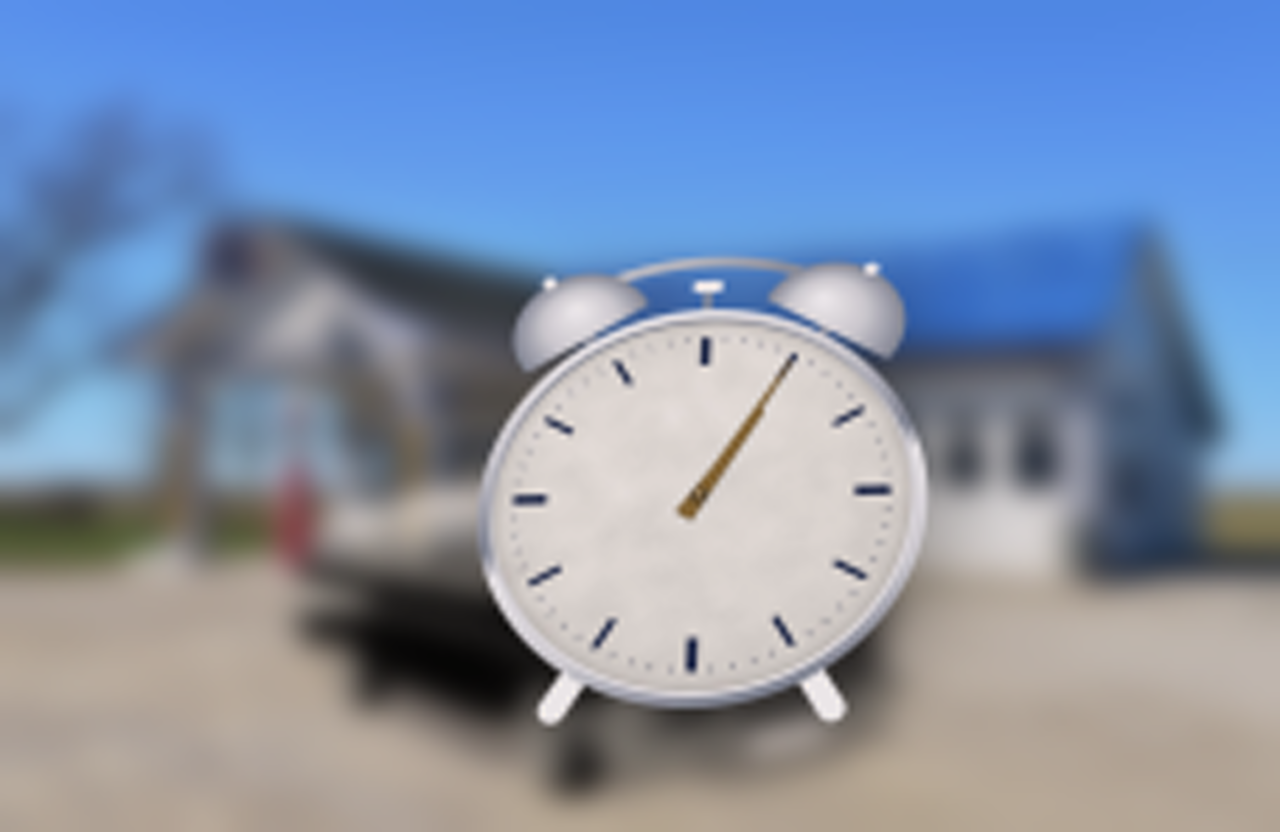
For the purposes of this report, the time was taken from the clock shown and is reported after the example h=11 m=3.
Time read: h=1 m=5
